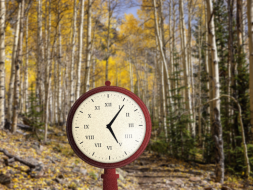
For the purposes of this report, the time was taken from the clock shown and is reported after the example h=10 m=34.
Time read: h=5 m=6
